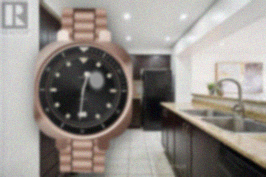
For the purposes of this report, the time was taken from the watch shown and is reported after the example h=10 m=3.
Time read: h=12 m=31
